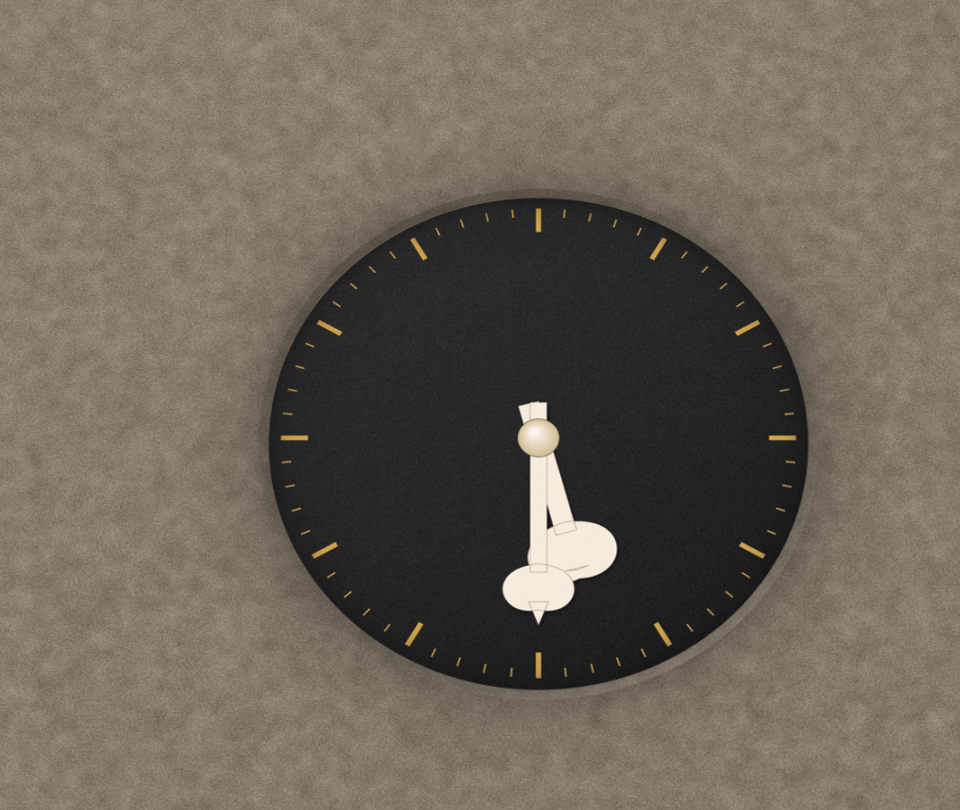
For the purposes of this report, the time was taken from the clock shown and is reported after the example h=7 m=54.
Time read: h=5 m=30
